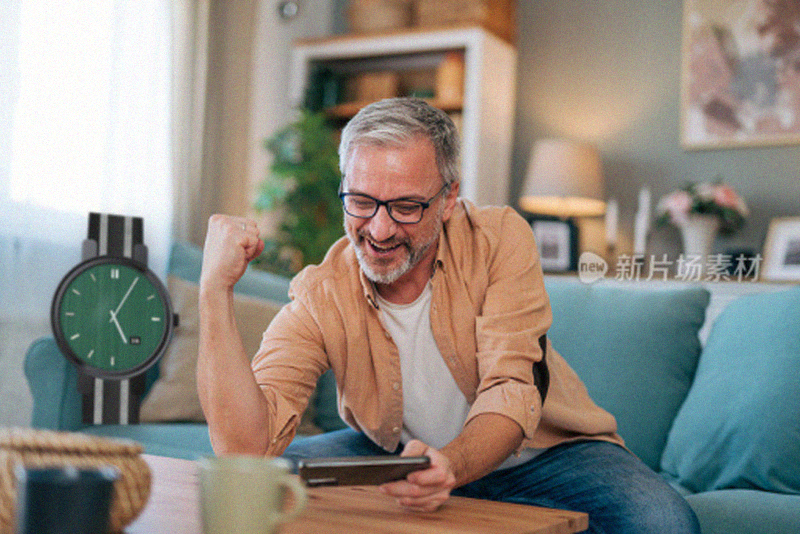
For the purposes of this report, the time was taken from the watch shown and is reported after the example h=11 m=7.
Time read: h=5 m=5
